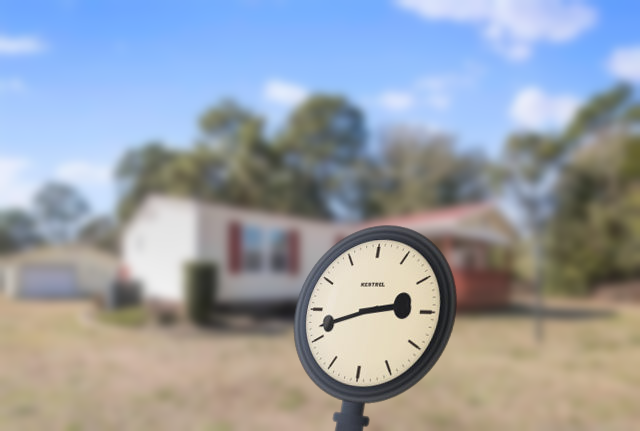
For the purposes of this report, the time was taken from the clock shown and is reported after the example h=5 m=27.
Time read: h=2 m=42
